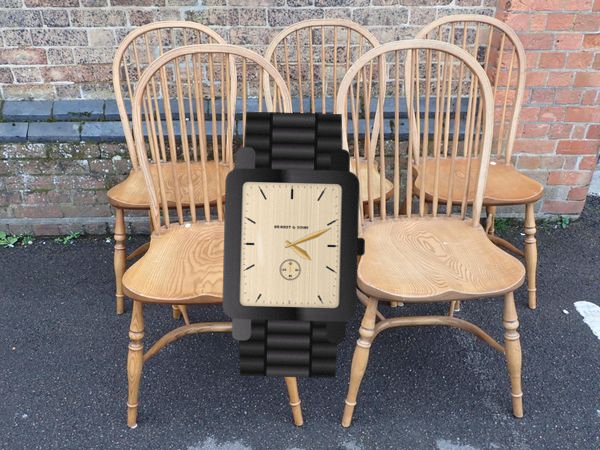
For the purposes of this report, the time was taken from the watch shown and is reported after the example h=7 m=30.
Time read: h=4 m=11
